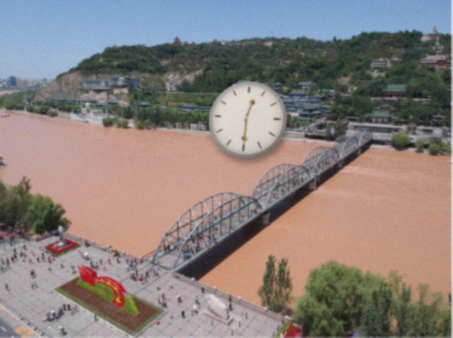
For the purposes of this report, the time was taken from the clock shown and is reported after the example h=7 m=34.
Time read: h=12 m=30
